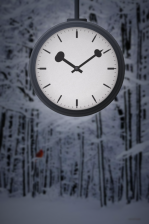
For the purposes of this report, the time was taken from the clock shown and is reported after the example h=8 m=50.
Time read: h=10 m=9
